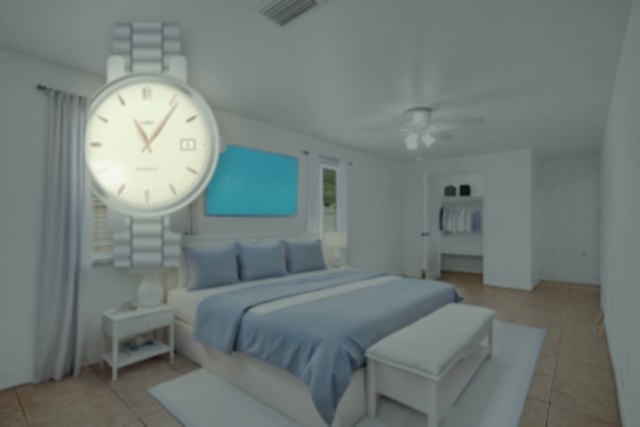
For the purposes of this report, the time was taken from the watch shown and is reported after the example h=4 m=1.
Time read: h=11 m=6
